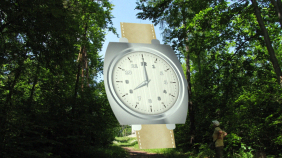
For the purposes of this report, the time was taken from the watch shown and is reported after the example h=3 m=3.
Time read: h=8 m=0
